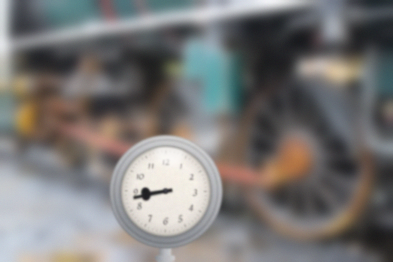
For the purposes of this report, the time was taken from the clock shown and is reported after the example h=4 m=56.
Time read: h=8 m=43
